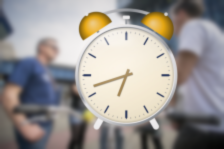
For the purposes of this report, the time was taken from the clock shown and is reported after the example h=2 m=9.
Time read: h=6 m=42
